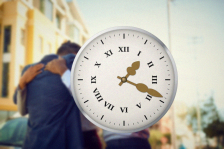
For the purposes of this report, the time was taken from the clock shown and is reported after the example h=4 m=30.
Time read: h=1 m=19
